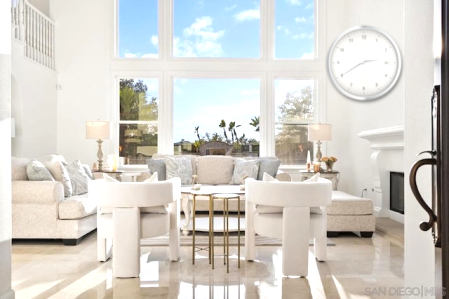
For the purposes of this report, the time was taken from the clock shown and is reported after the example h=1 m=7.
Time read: h=2 m=40
